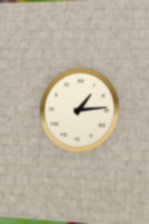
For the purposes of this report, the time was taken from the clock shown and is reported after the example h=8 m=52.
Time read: h=1 m=14
